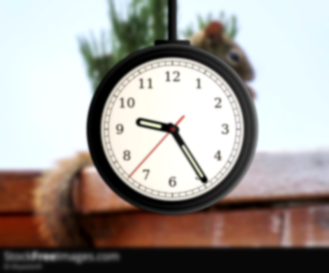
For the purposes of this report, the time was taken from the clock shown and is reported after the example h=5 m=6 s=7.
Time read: h=9 m=24 s=37
